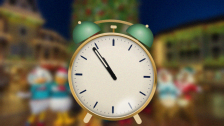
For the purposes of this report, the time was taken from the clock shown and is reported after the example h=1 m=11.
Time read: h=10 m=54
